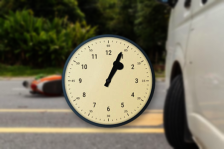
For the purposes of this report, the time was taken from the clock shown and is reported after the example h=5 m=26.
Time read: h=1 m=4
